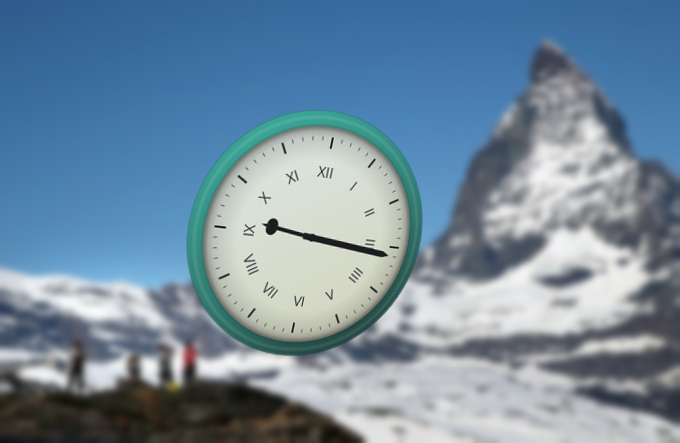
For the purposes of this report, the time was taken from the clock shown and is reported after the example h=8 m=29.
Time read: h=9 m=16
